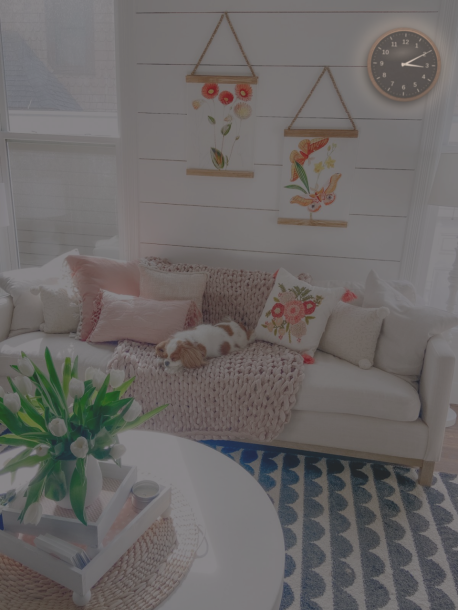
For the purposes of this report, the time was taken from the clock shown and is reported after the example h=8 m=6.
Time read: h=3 m=10
